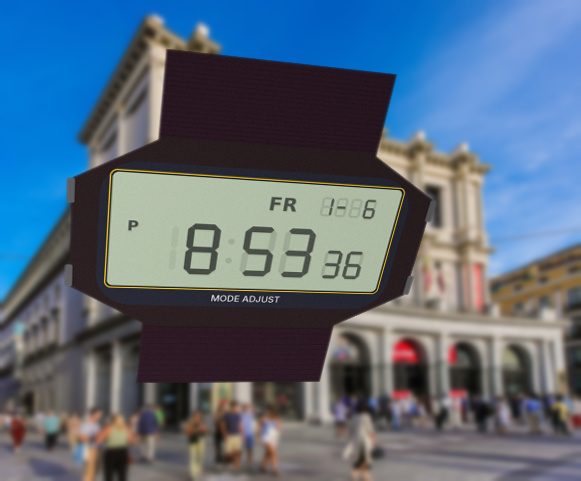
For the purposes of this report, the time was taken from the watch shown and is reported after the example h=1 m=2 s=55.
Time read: h=8 m=53 s=36
